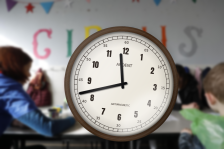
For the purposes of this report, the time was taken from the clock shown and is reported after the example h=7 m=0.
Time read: h=11 m=42
